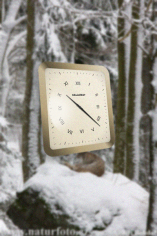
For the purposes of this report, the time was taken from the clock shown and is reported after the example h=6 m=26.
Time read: h=10 m=22
